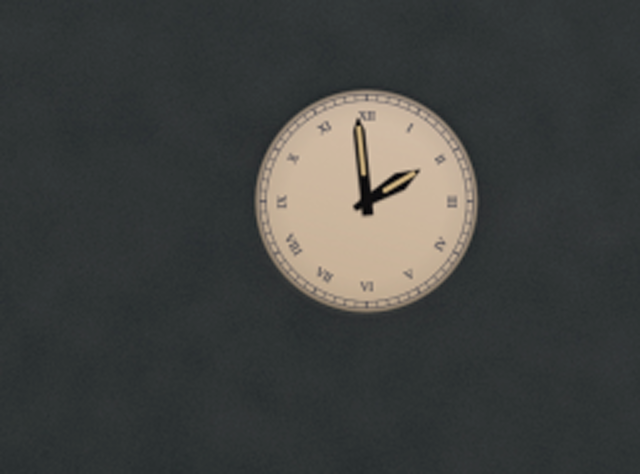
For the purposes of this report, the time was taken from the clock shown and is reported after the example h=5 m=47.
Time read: h=1 m=59
